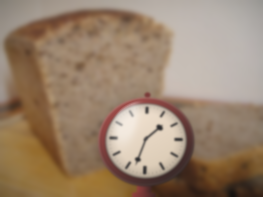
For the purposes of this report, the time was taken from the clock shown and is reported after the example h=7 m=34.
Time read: h=1 m=33
